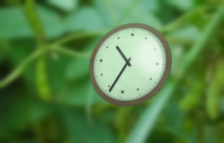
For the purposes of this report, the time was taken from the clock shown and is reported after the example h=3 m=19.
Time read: h=10 m=34
